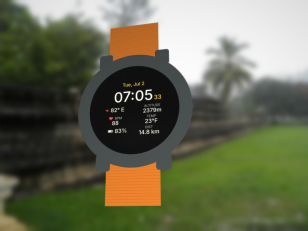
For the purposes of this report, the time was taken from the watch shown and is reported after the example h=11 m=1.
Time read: h=7 m=5
